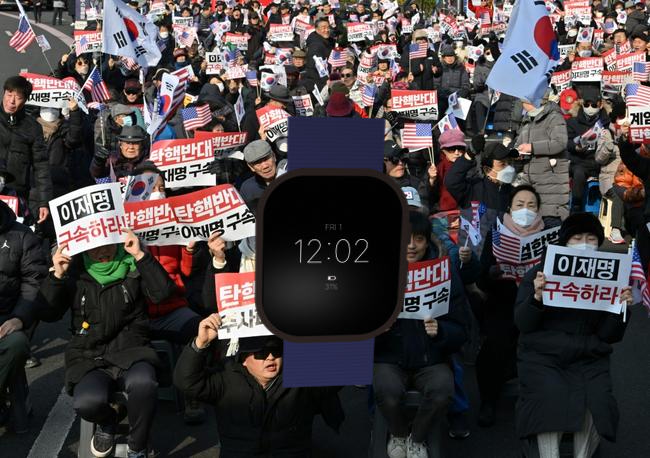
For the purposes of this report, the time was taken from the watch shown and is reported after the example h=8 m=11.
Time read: h=12 m=2
